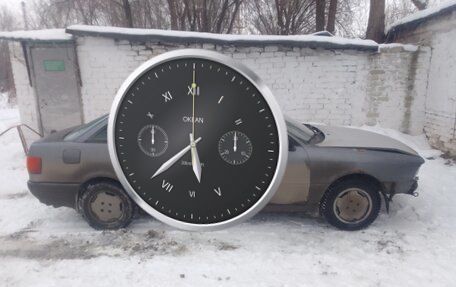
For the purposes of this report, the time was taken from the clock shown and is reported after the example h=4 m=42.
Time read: h=5 m=38
